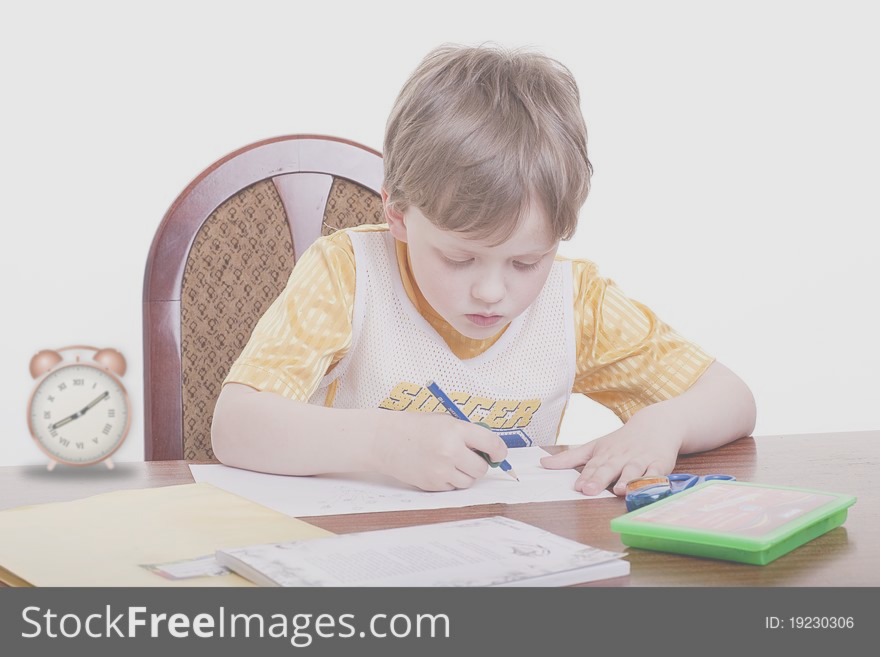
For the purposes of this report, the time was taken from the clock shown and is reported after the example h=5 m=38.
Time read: h=8 m=9
